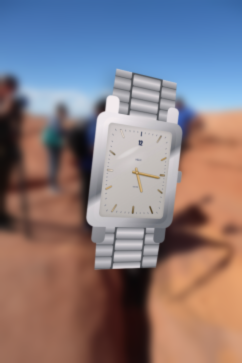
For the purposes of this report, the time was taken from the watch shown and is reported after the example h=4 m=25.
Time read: h=5 m=16
